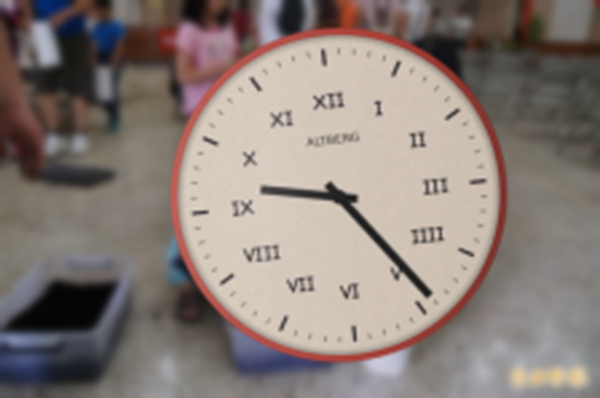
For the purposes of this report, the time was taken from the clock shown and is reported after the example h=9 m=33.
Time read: h=9 m=24
